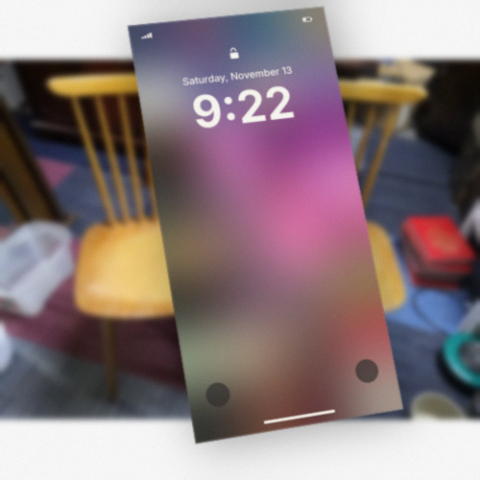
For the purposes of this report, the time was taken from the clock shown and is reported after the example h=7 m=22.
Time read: h=9 m=22
